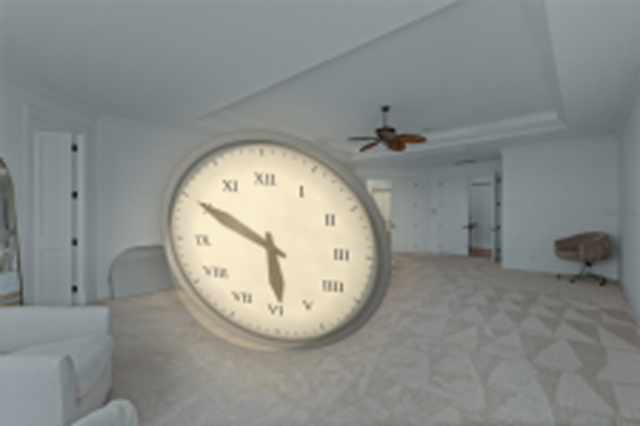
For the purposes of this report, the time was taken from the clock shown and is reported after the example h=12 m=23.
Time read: h=5 m=50
